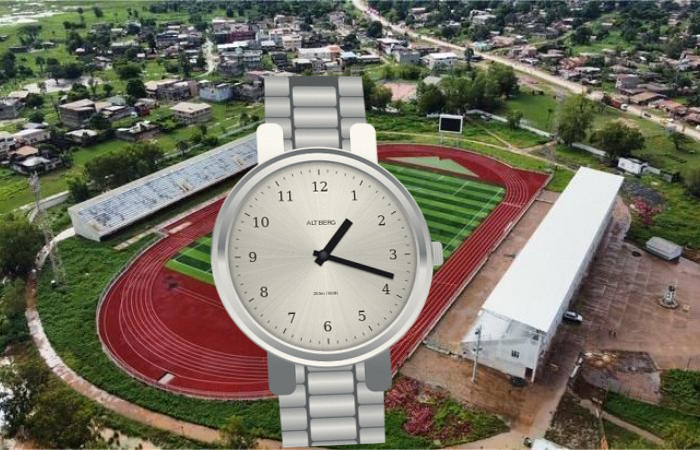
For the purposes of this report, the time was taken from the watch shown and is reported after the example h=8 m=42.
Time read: h=1 m=18
